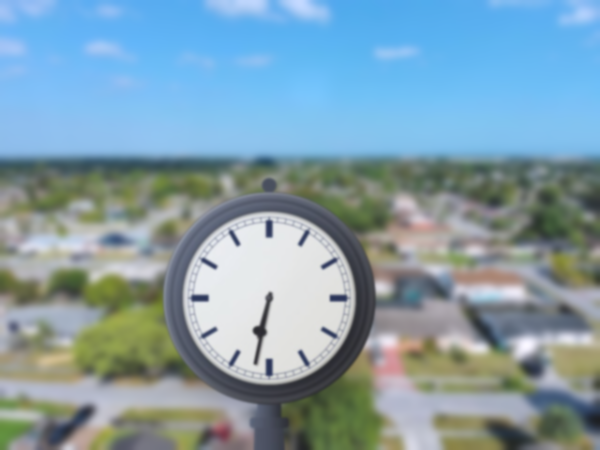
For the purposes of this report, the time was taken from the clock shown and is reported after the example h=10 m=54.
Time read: h=6 m=32
